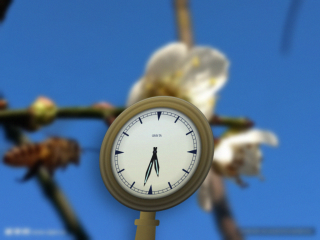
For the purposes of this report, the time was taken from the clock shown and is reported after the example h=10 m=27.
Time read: h=5 m=32
